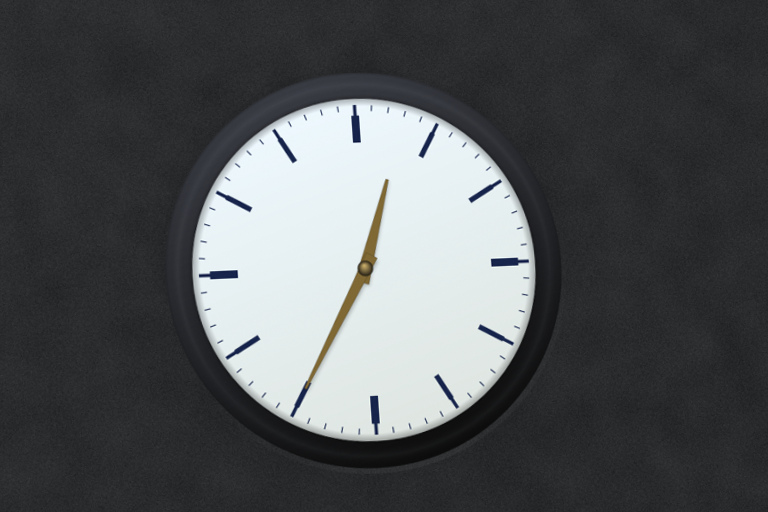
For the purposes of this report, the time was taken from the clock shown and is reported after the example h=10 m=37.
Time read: h=12 m=35
